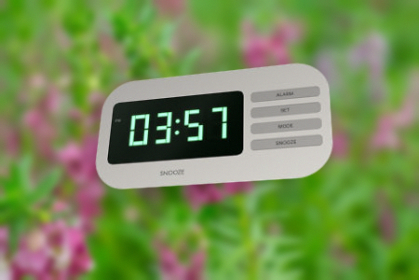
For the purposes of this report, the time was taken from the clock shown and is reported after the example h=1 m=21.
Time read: h=3 m=57
